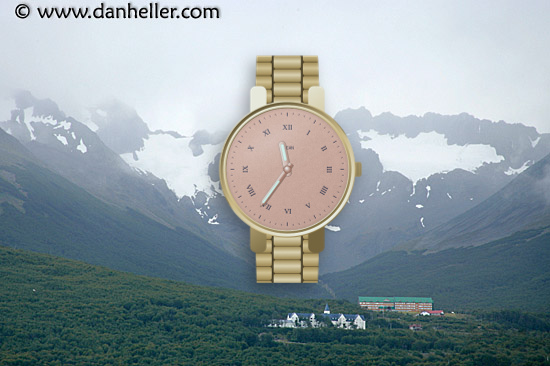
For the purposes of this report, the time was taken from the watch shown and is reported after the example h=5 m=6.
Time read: h=11 m=36
